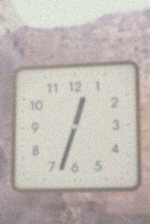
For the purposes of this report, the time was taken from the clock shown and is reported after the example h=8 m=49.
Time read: h=12 m=33
